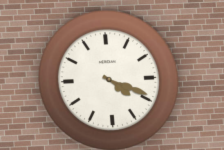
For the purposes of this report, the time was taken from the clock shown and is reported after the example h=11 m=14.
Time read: h=4 m=19
